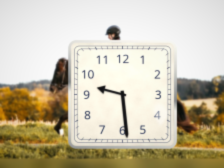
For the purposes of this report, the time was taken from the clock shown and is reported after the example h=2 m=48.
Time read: h=9 m=29
